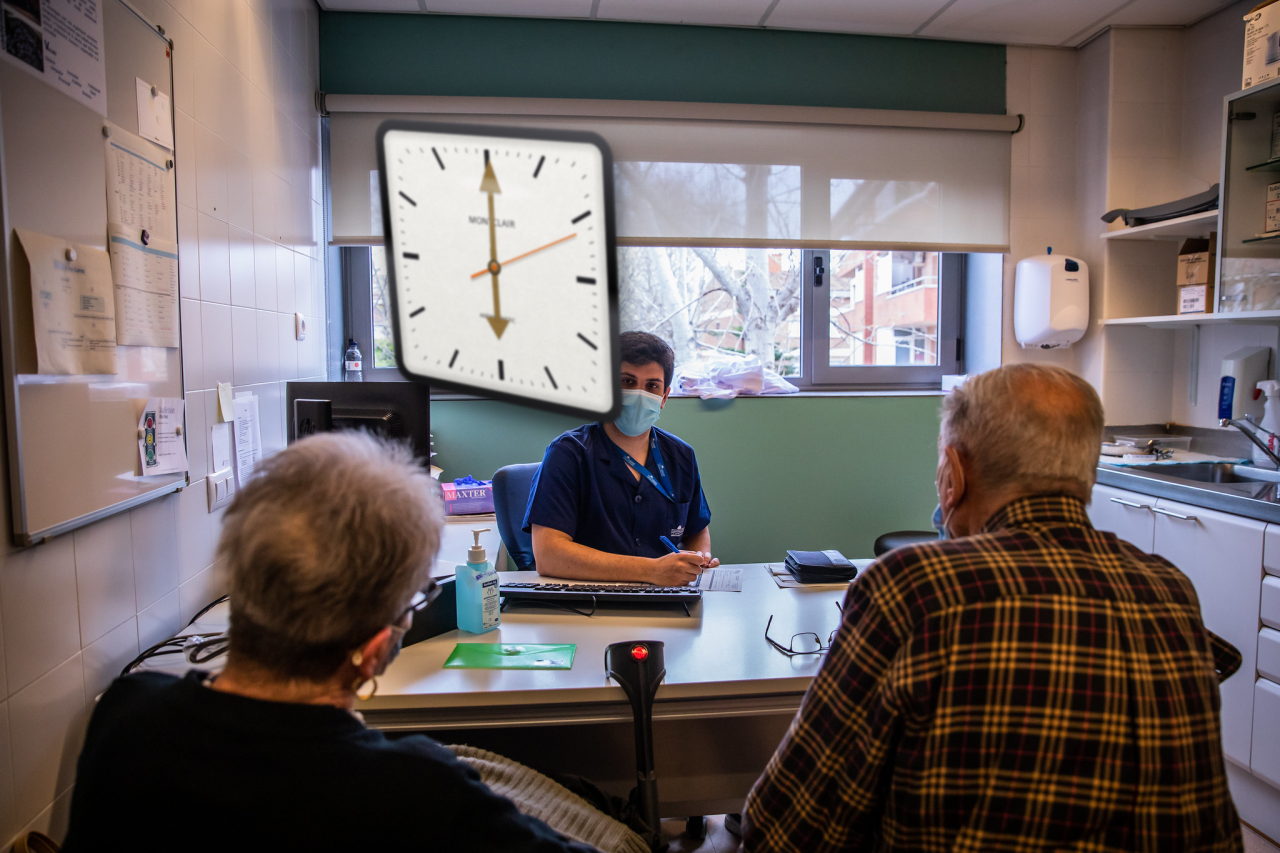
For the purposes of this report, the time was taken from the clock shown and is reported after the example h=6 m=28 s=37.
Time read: h=6 m=0 s=11
